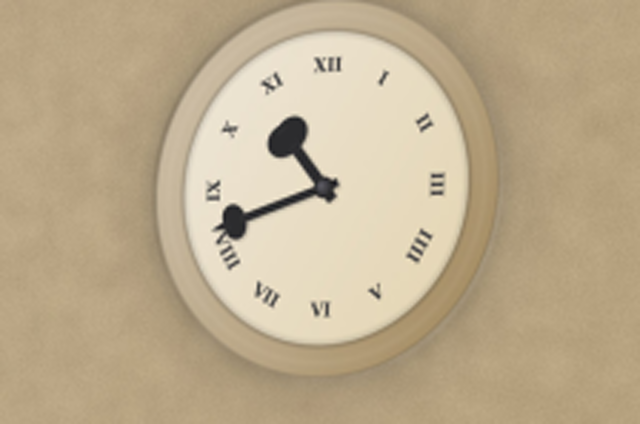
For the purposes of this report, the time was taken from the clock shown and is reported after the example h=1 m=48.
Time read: h=10 m=42
